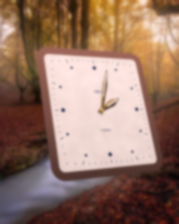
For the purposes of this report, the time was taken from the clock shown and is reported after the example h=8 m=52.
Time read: h=2 m=3
